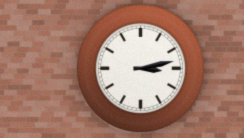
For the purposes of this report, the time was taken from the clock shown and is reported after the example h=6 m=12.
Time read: h=3 m=13
